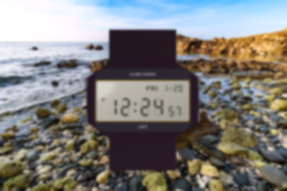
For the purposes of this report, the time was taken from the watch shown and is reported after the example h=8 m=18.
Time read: h=12 m=24
